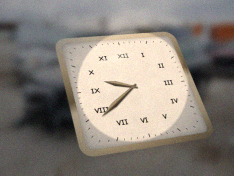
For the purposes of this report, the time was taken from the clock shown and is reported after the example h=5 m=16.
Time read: h=9 m=39
